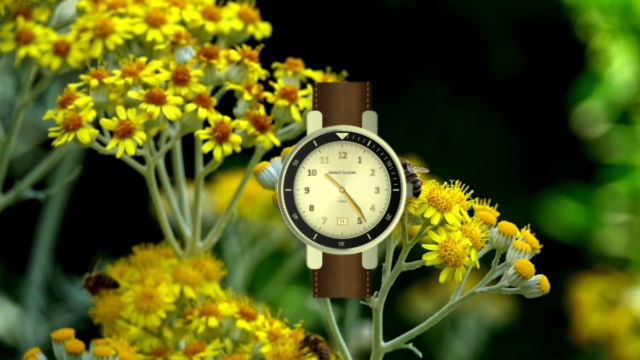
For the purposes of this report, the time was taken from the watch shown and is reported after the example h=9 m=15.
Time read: h=10 m=24
